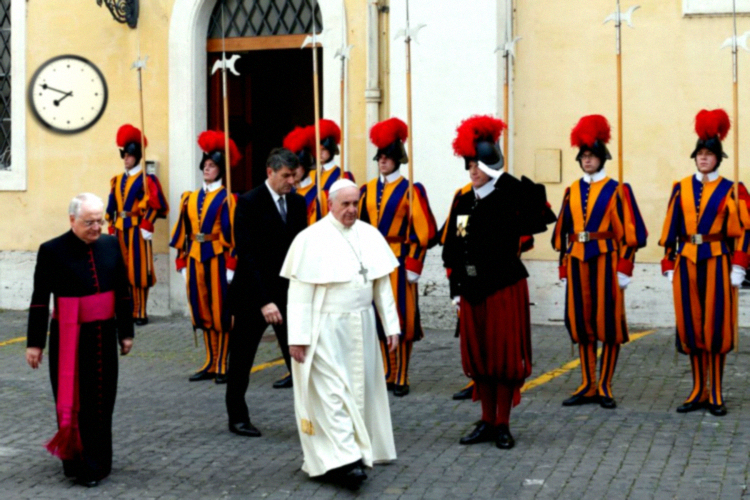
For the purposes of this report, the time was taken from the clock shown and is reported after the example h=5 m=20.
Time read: h=7 m=48
